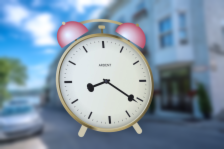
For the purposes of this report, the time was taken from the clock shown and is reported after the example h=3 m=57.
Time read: h=8 m=21
